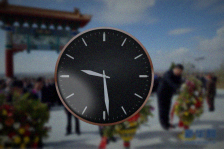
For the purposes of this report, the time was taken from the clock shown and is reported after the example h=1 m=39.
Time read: h=9 m=29
